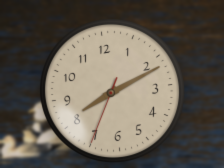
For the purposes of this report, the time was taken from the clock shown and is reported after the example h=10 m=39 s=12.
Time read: h=8 m=11 s=35
